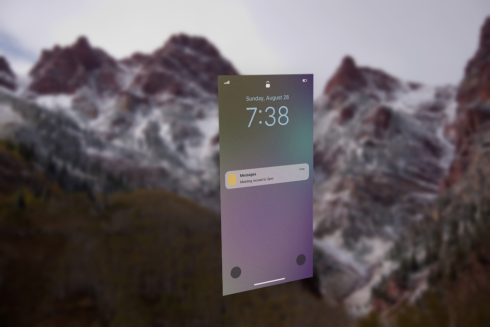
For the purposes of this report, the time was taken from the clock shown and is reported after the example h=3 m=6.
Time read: h=7 m=38
